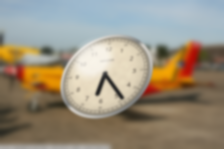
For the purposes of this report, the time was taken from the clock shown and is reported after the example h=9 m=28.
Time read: h=6 m=24
